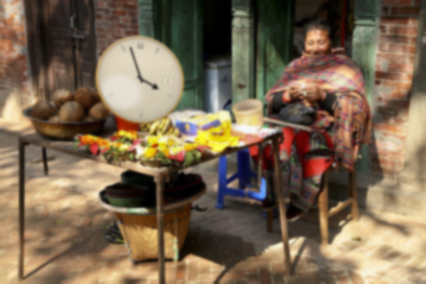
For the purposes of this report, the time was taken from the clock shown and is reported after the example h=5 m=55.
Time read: h=3 m=57
